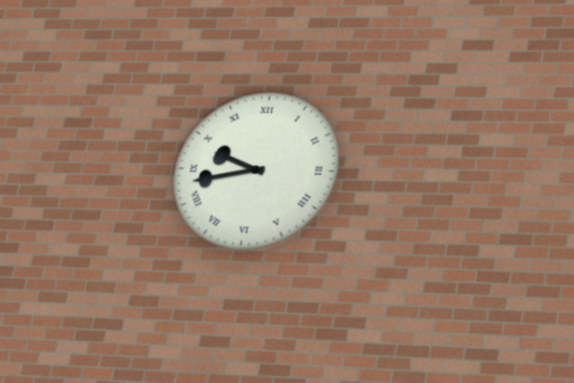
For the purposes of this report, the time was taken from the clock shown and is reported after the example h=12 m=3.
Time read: h=9 m=43
